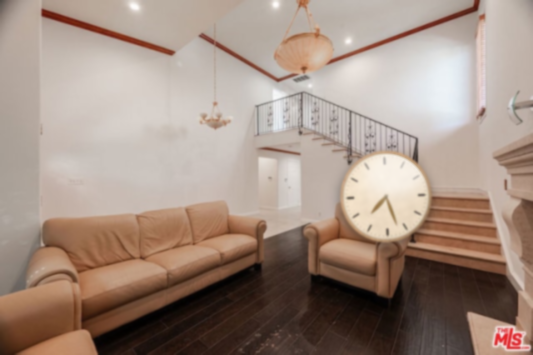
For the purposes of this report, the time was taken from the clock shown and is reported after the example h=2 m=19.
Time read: h=7 m=27
